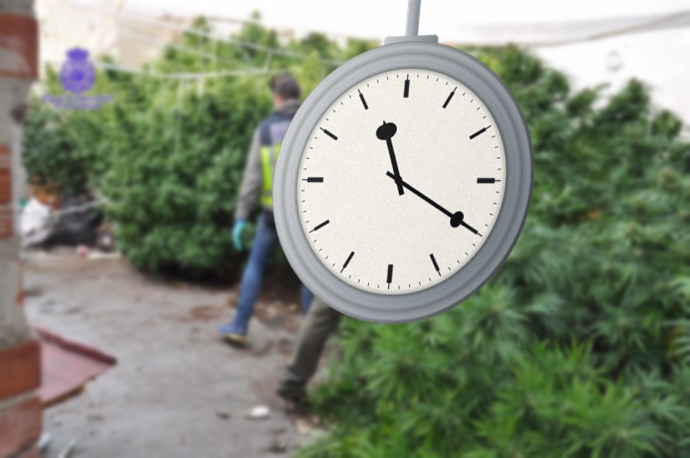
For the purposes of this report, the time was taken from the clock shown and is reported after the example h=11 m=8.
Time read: h=11 m=20
